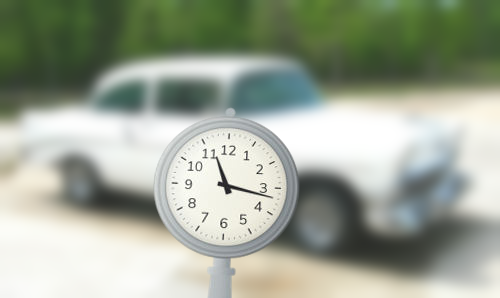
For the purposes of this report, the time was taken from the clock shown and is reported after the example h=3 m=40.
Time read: h=11 m=17
